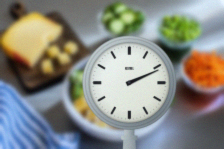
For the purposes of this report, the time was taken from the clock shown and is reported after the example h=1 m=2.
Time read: h=2 m=11
